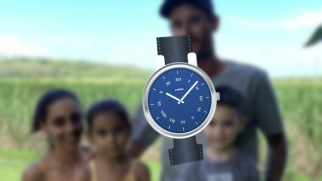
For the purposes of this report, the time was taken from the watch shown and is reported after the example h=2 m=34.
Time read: h=10 m=8
